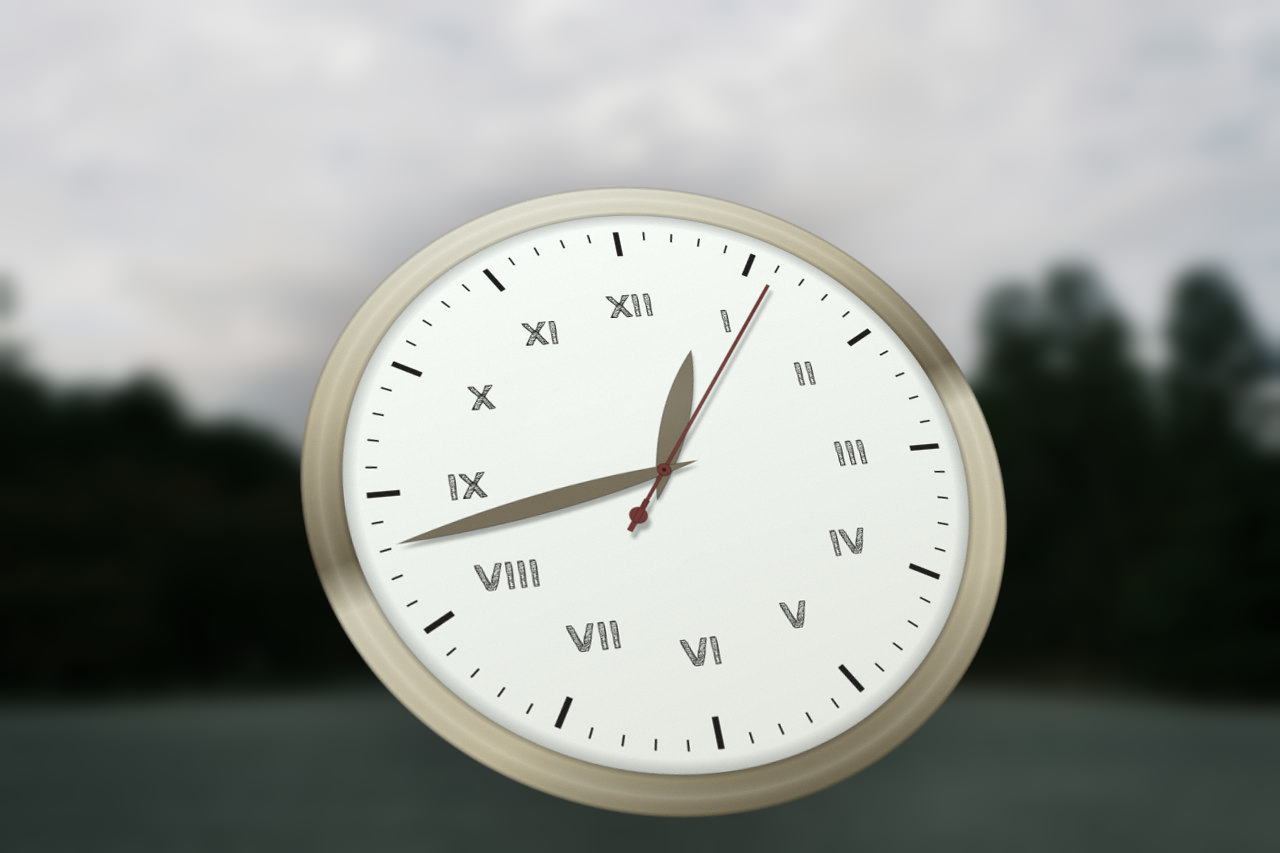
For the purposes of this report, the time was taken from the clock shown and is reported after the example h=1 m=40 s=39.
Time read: h=12 m=43 s=6
